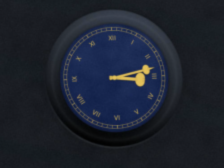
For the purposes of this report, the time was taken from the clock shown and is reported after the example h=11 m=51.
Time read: h=3 m=13
